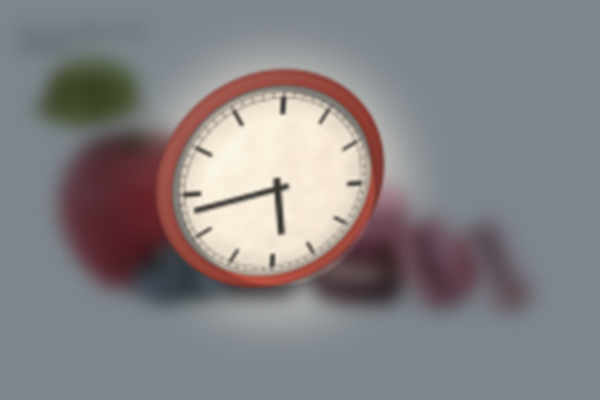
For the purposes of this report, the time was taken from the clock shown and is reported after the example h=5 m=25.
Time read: h=5 m=43
